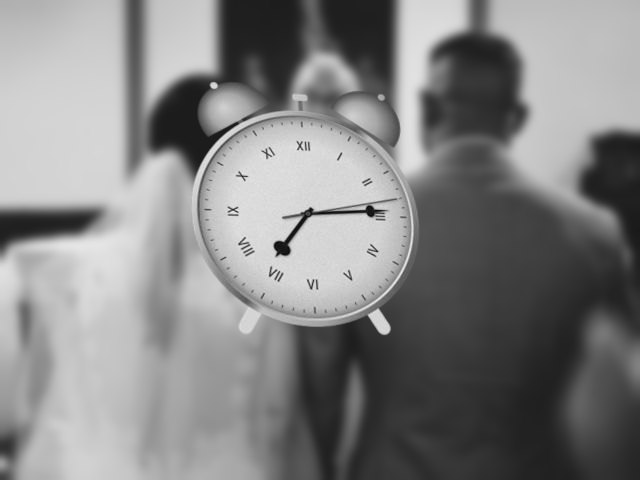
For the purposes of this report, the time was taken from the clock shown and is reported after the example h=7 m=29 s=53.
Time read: h=7 m=14 s=13
